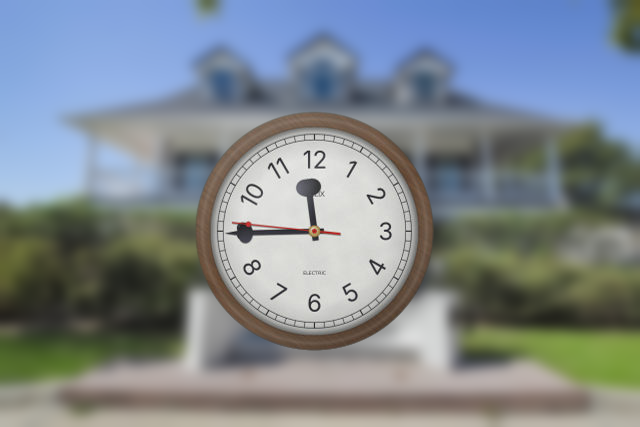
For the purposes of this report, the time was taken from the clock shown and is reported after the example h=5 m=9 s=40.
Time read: h=11 m=44 s=46
